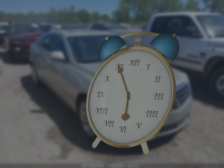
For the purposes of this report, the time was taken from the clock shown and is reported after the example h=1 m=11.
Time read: h=5 m=55
